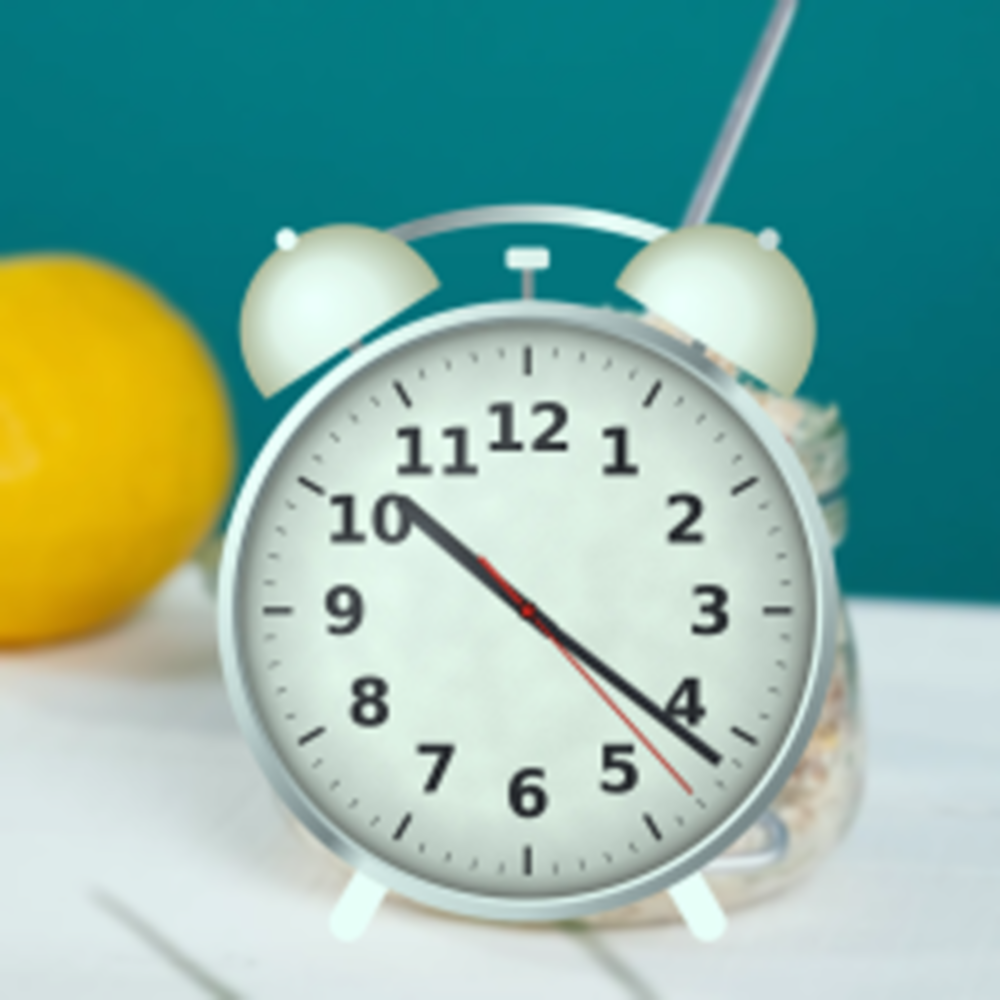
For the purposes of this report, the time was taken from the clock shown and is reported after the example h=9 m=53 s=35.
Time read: h=10 m=21 s=23
